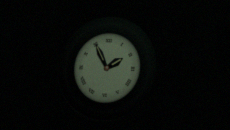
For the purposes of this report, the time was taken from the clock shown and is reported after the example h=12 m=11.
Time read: h=1 m=55
